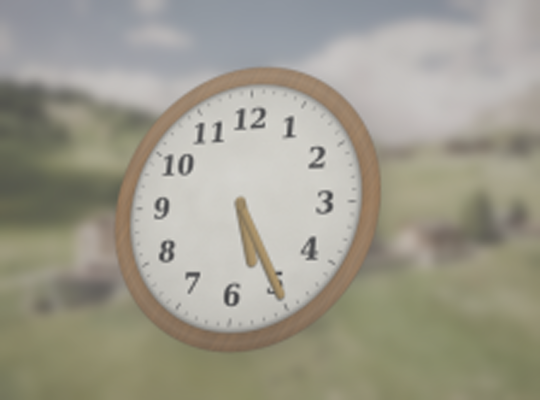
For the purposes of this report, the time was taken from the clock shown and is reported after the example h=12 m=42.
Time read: h=5 m=25
